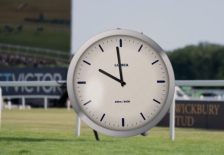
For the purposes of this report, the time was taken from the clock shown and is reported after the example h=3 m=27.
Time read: h=9 m=59
